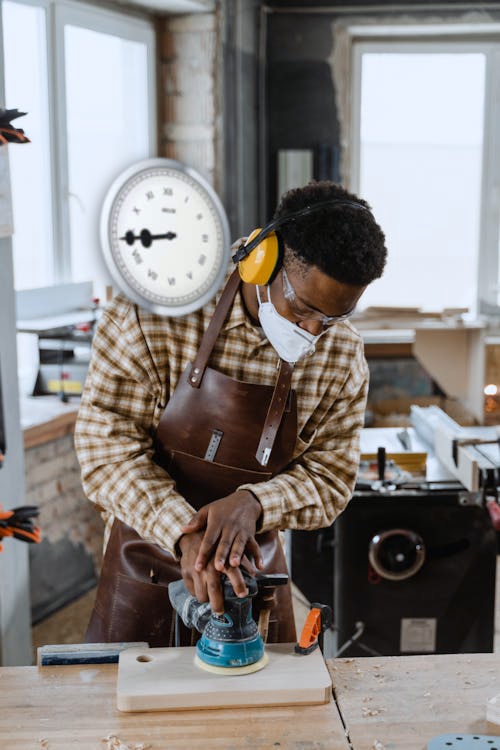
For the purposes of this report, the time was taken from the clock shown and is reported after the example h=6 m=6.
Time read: h=8 m=44
